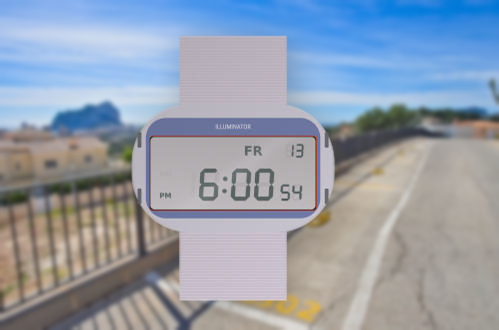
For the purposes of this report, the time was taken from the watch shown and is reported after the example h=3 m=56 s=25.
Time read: h=6 m=0 s=54
